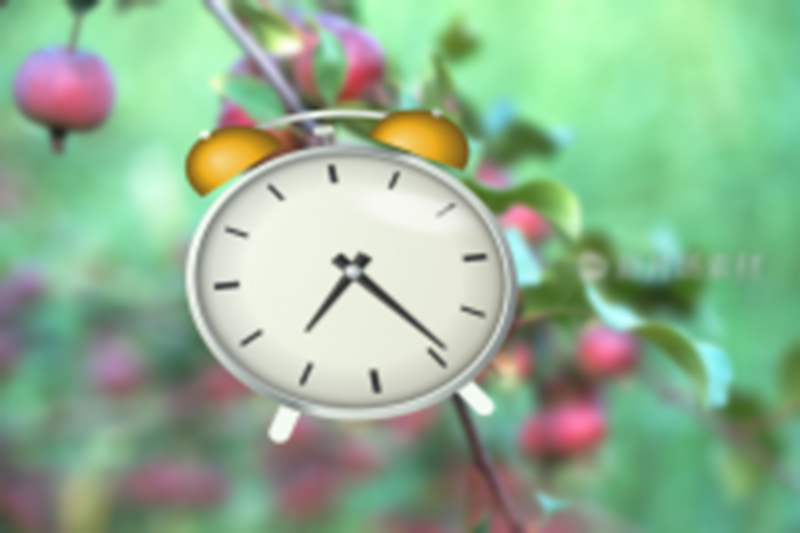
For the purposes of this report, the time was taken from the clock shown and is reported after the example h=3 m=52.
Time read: h=7 m=24
